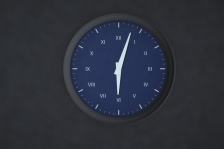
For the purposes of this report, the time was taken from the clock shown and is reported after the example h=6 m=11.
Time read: h=6 m=3
